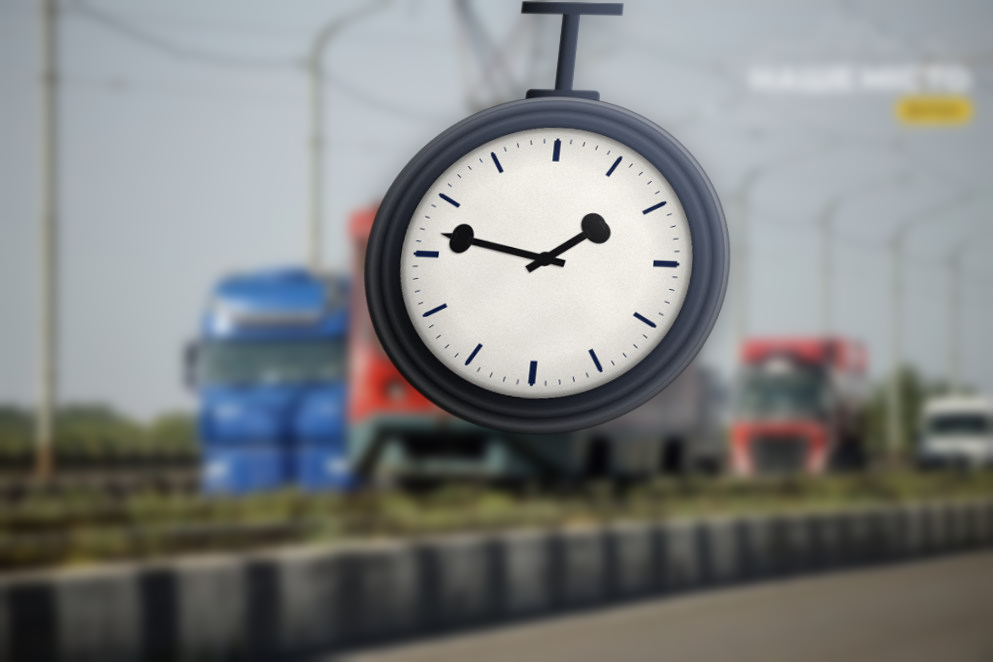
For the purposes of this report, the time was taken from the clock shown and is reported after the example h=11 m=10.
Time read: h=1 m=47
